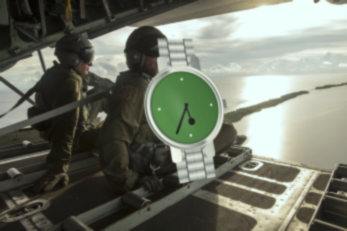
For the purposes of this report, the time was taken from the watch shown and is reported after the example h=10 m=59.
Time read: h=5 m=35
